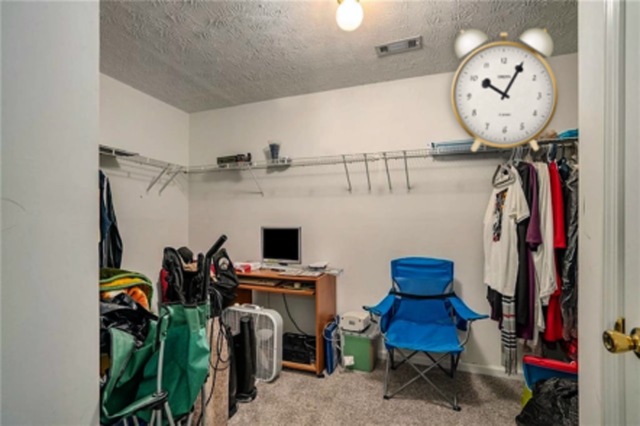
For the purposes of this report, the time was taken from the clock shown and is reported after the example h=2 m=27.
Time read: h=10 m=5
